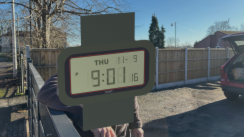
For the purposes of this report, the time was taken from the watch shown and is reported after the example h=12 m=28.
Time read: h=9 m=1
